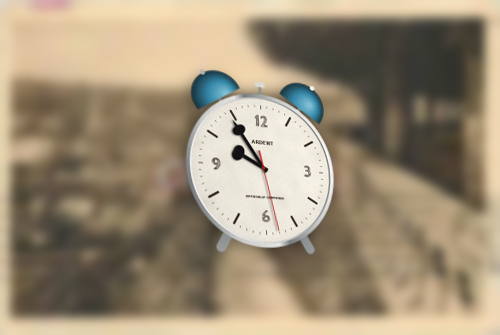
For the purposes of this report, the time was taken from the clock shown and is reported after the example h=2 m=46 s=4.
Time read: h=9 m=54 s=28
